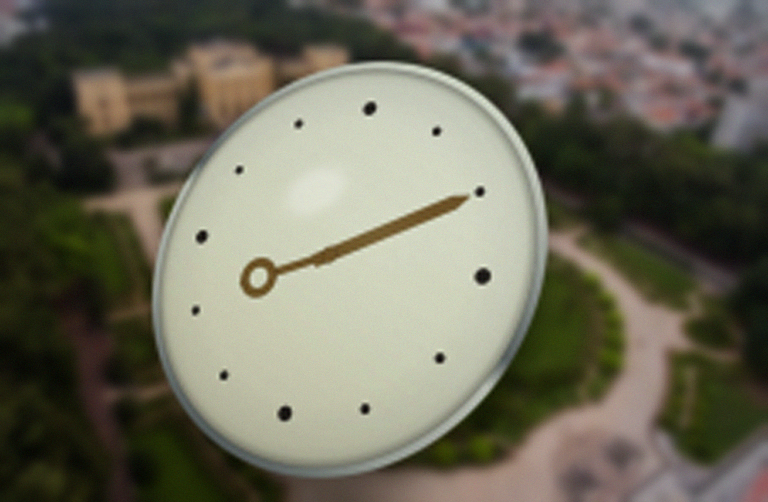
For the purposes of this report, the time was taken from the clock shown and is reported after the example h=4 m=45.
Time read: h=8 m=10
